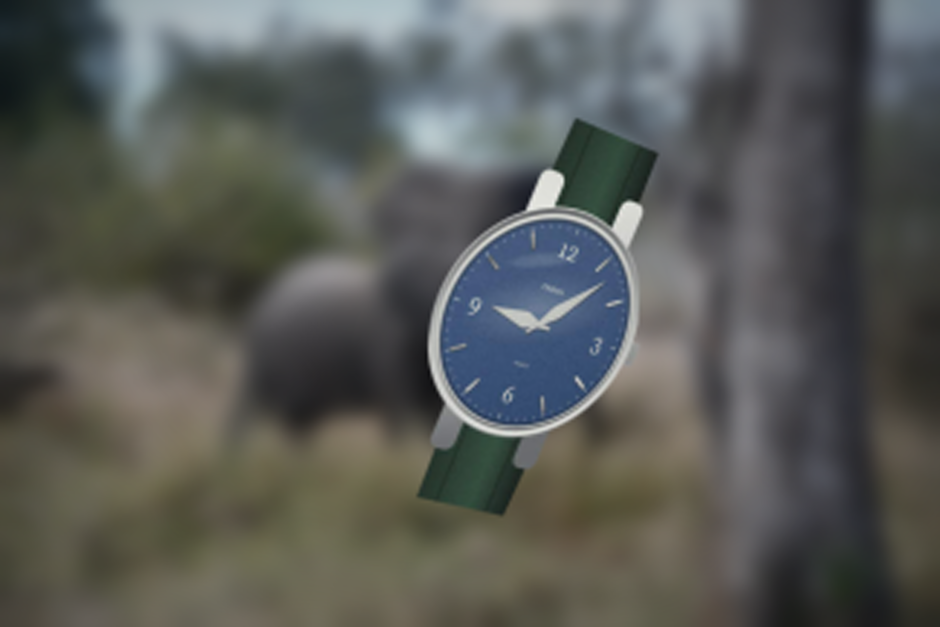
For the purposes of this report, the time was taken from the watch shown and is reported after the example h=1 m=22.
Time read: h=9 m=7
